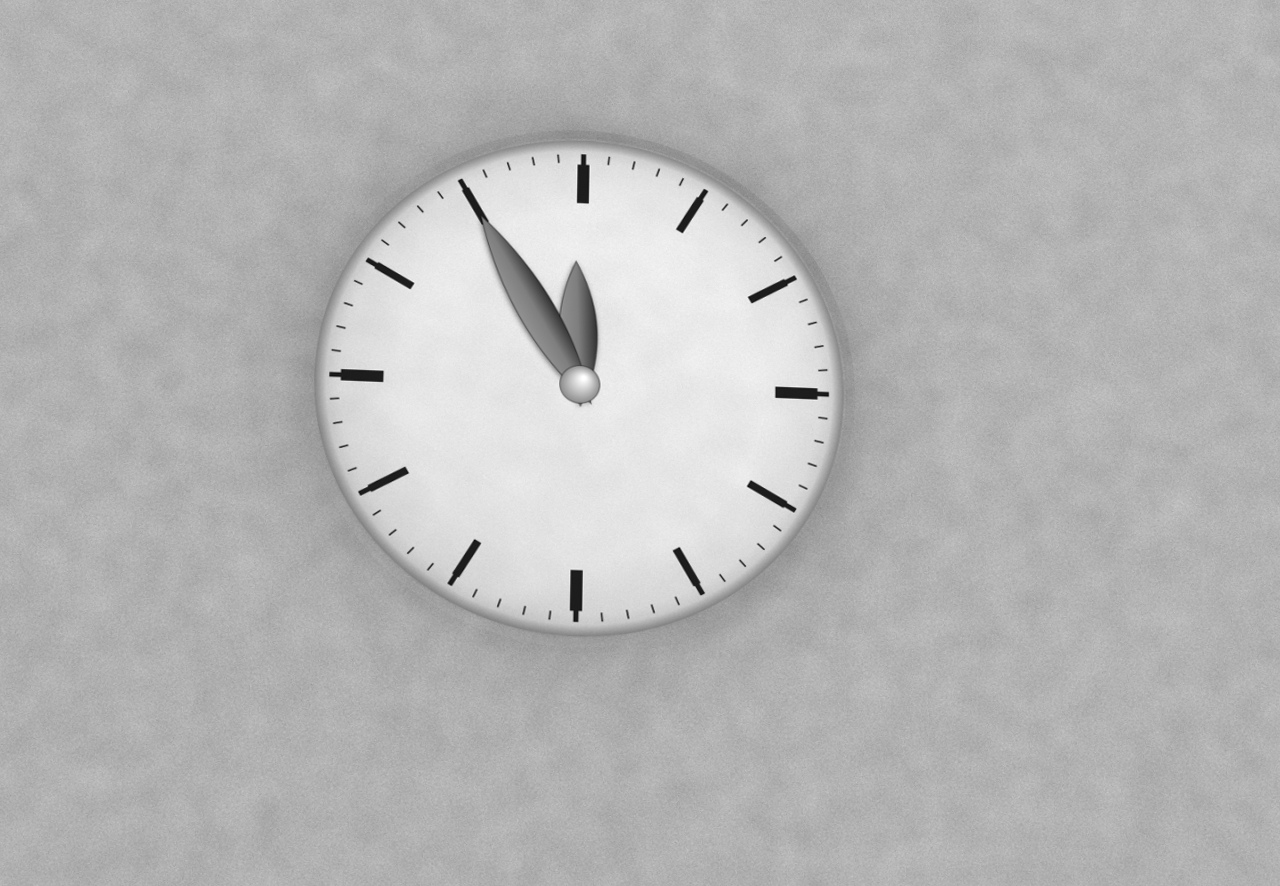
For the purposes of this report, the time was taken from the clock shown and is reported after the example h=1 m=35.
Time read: h=11 m=55
